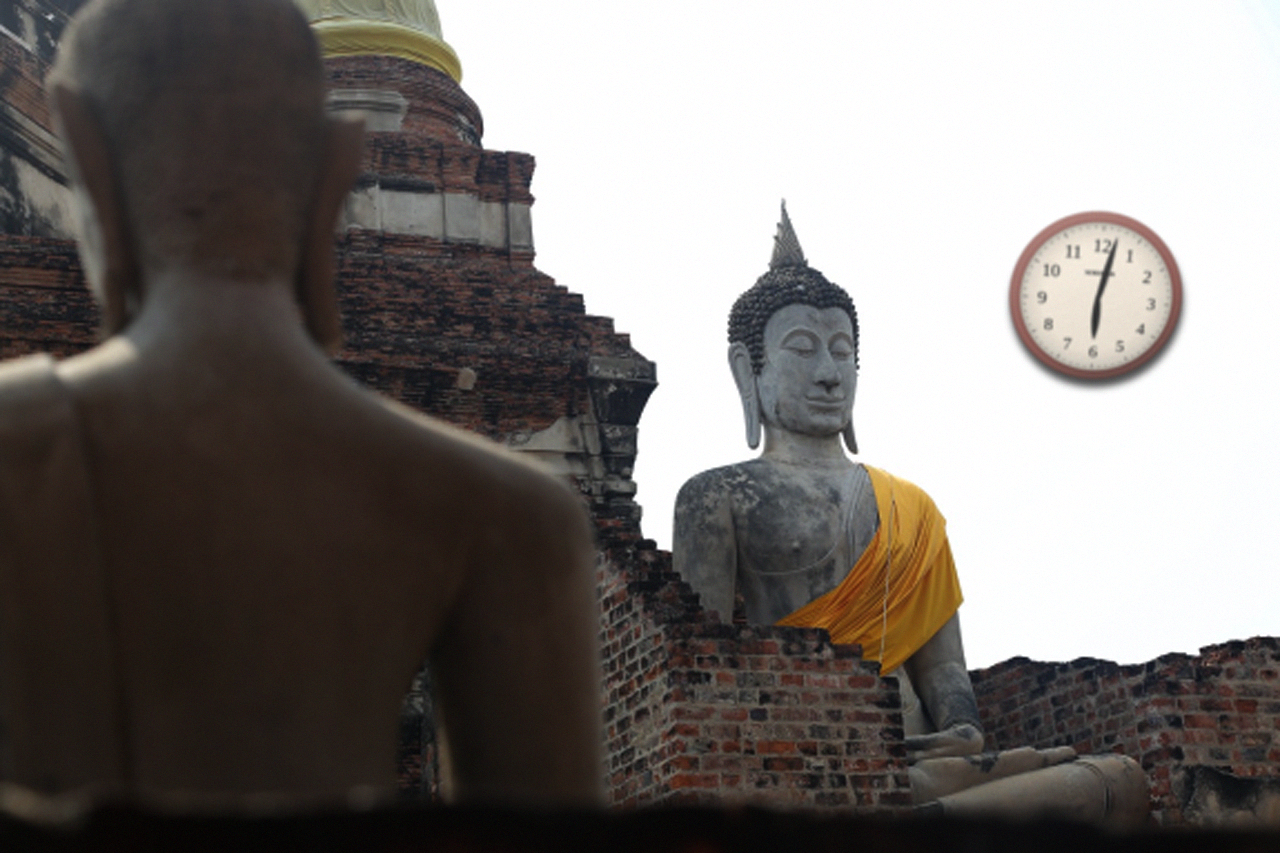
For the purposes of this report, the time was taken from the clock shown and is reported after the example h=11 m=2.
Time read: h=6 m=2
